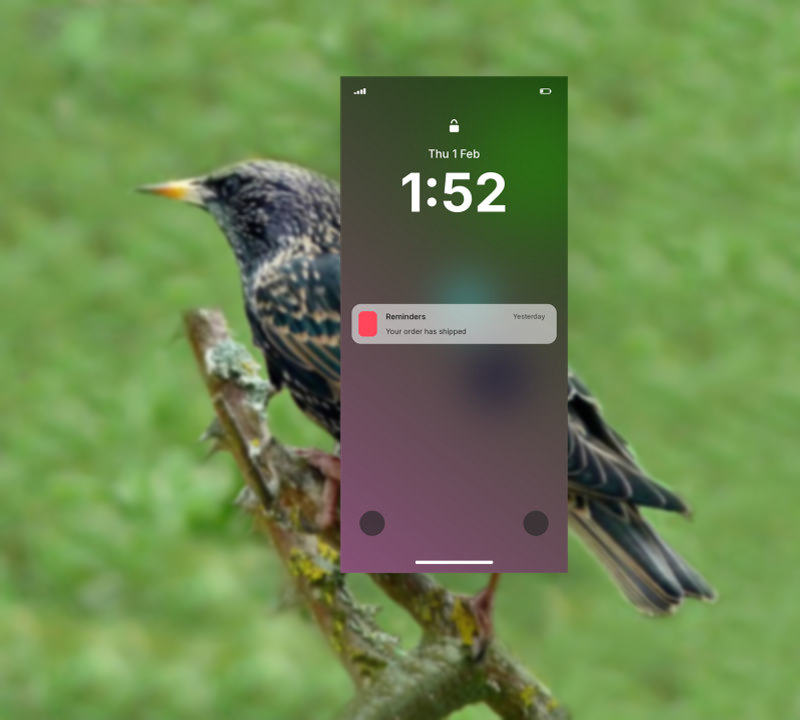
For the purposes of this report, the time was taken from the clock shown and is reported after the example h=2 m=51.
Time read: h=1 m=52
